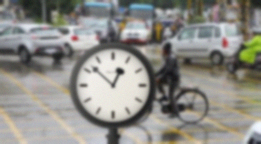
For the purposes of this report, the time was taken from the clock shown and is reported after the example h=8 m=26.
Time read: h=12 m=52
